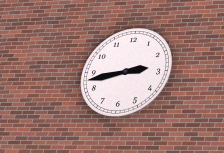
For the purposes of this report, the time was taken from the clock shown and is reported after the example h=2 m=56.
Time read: h=2 m=43
